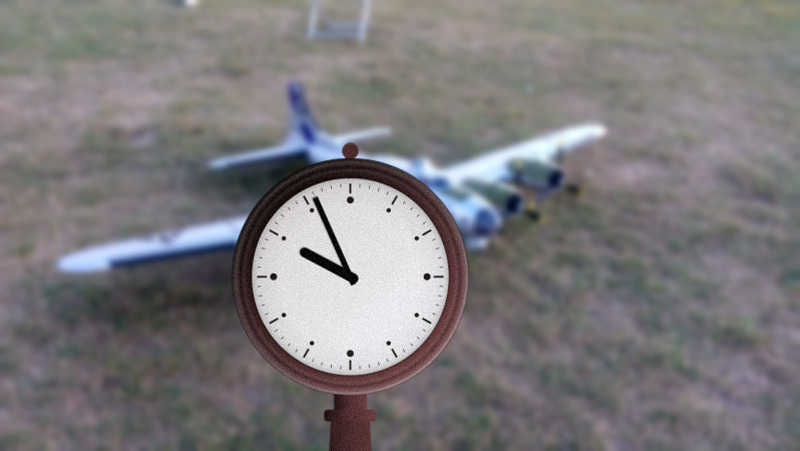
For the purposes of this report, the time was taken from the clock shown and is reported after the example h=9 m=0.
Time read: h=9 m=56
